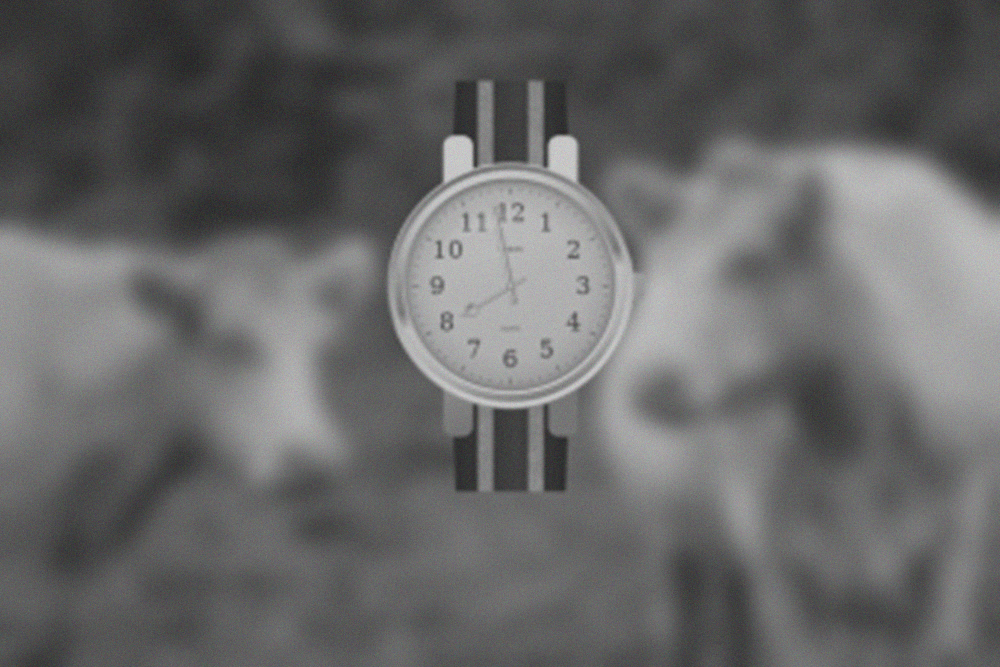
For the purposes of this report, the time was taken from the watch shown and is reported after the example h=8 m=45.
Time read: h=7 m=58
